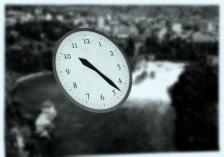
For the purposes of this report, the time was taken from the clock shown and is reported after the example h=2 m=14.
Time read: h=10 m=23
